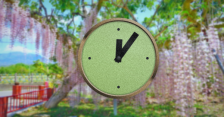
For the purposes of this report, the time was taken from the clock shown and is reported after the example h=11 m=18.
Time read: h=12 m=6
